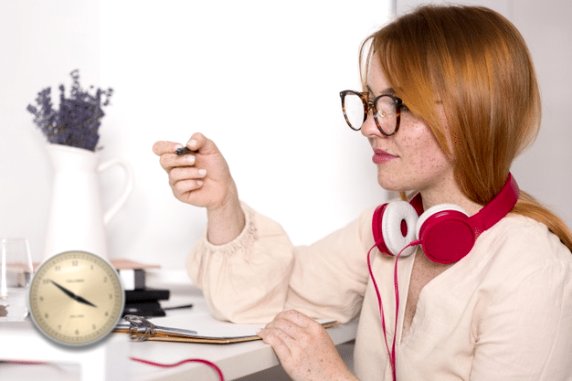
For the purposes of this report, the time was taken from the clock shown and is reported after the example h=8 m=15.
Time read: h=3 m=51
